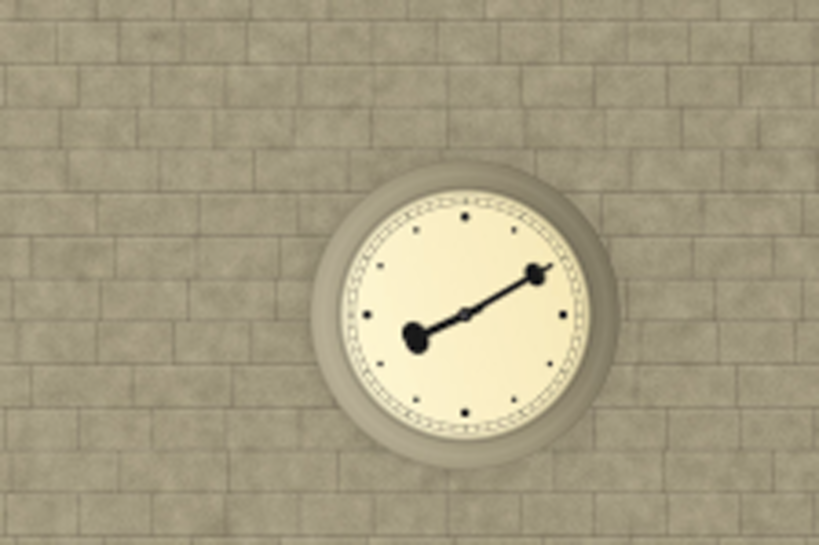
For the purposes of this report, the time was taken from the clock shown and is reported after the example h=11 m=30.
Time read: h=8 m=10
